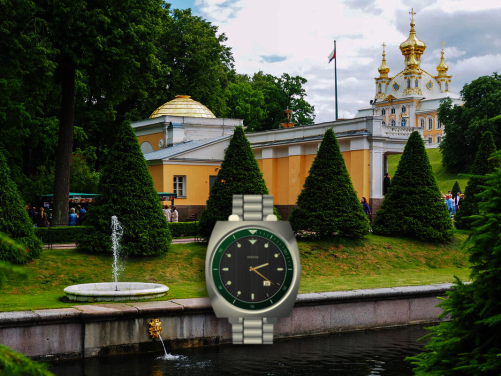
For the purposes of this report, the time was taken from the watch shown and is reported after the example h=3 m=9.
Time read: h=2 m=21
